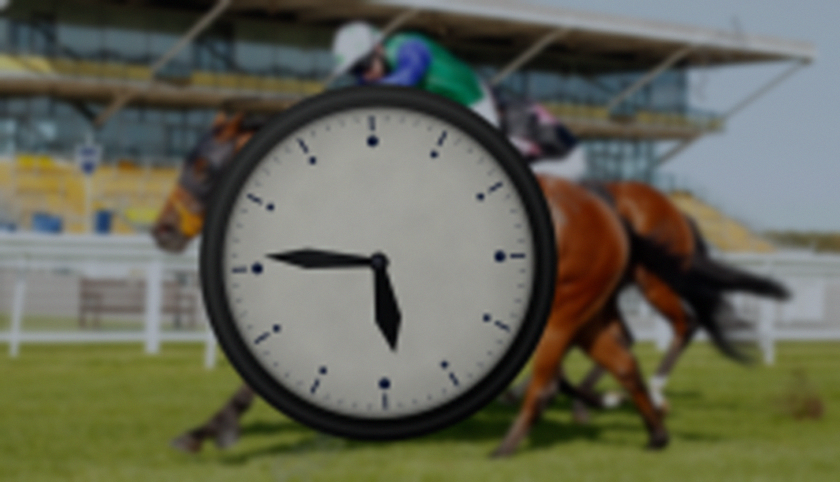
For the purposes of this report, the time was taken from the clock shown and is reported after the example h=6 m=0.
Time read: h=5 m=46
